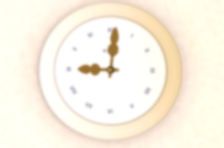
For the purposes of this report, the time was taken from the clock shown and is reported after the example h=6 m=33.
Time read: h=9 m=1
